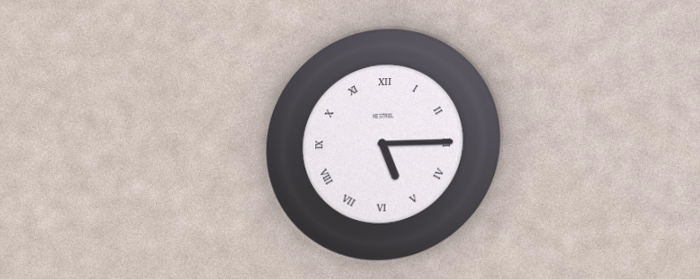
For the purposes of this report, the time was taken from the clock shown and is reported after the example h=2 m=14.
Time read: h=5 m=15
